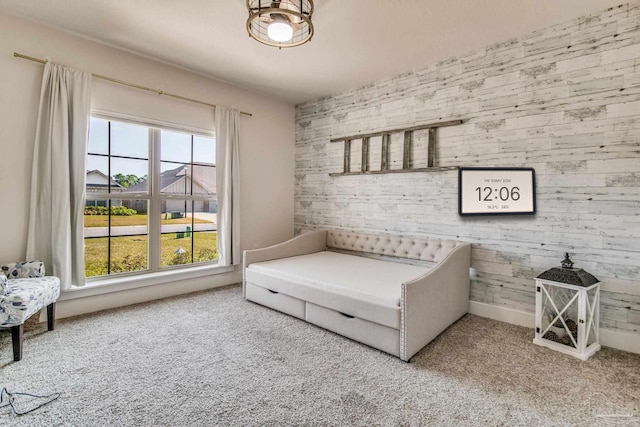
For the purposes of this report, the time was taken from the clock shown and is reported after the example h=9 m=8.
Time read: h=12 m=6
